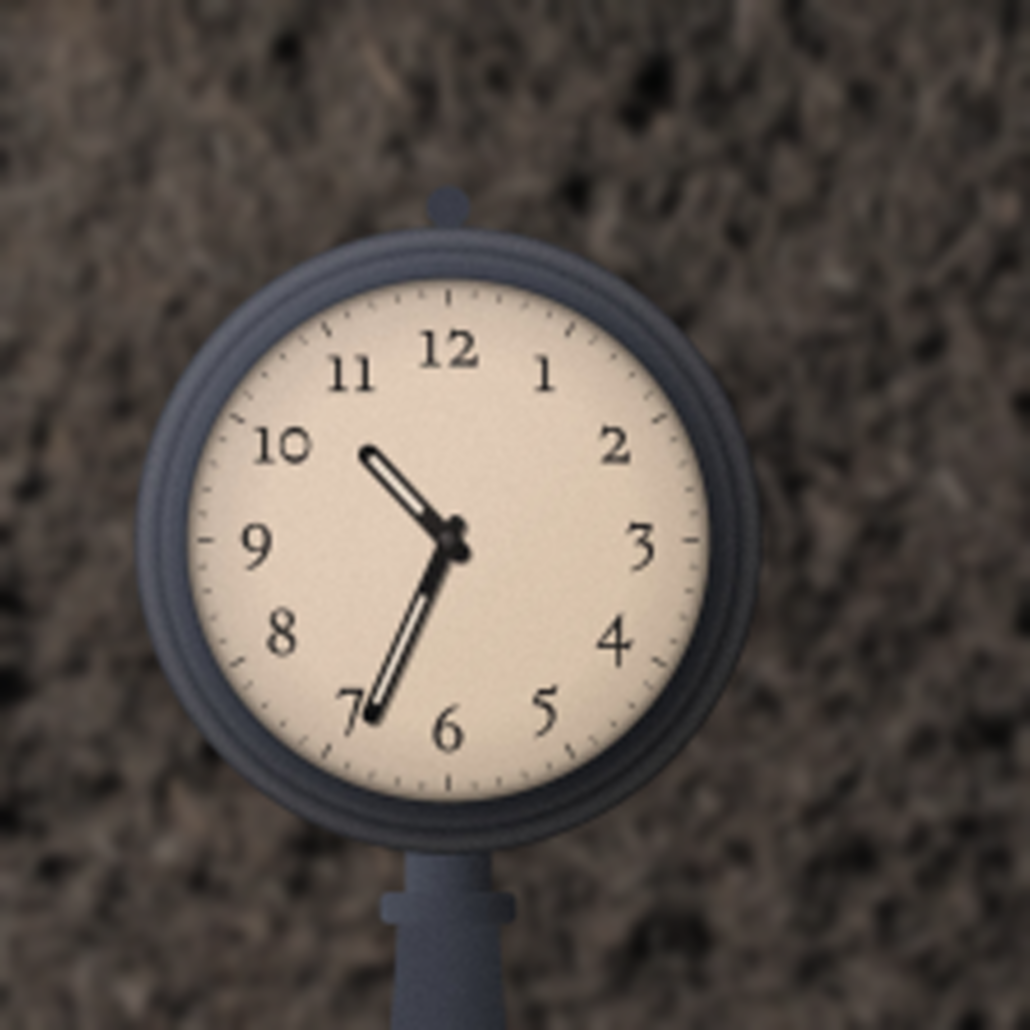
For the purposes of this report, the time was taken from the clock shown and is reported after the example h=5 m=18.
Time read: h=10 m=34
